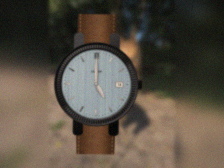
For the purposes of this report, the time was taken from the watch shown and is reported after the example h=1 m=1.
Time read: h=5 m=0
